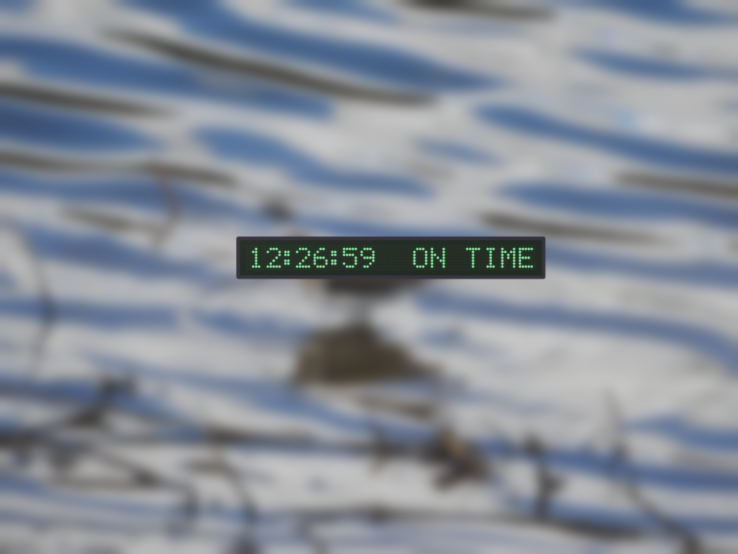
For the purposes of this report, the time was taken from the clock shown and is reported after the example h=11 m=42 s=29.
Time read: h=12 m=26 s=59
